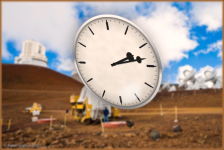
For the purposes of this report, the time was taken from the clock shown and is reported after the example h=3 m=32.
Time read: h=2 m=13
